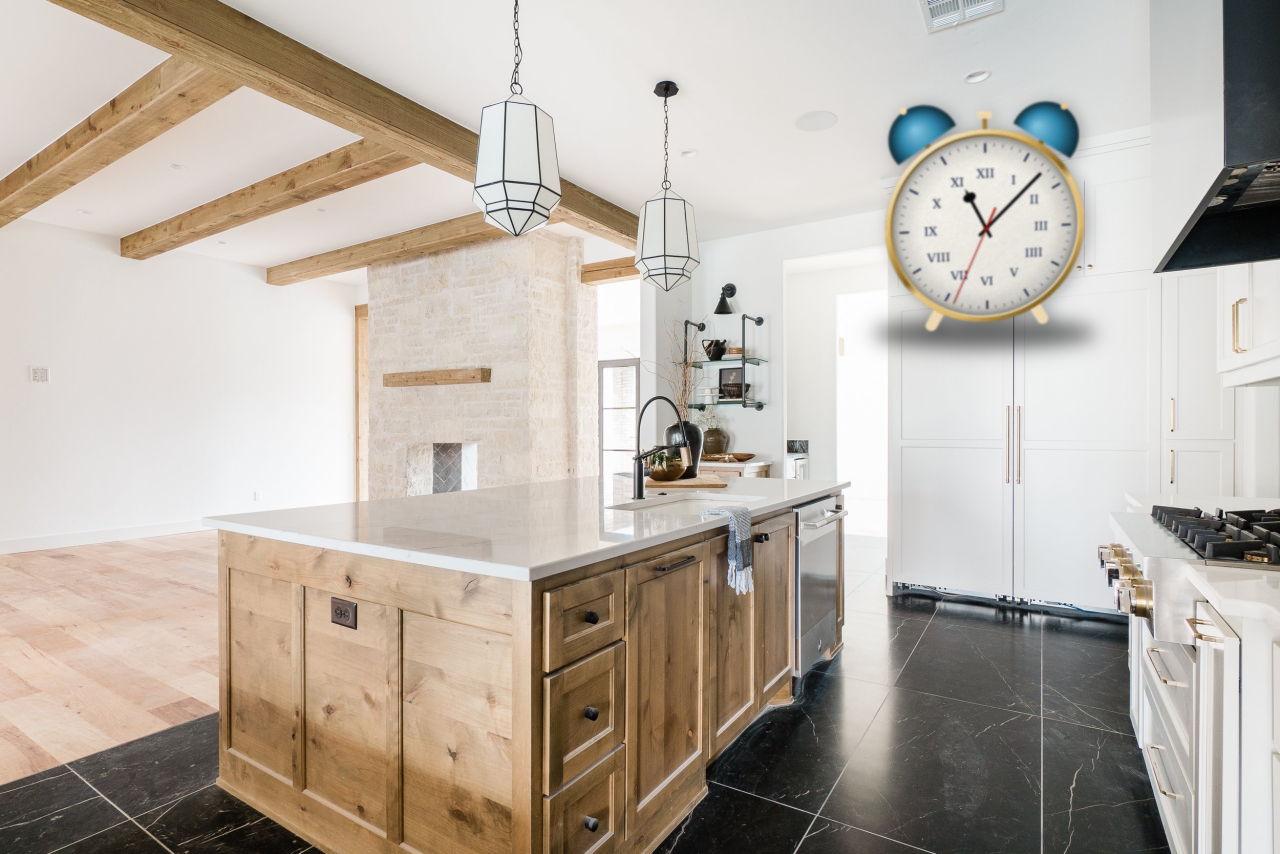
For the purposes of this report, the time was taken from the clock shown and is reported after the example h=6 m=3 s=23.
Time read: h=11 m=7 s=34
